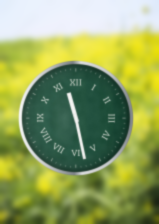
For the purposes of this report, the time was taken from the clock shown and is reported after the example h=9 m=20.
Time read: h=11 m=28
